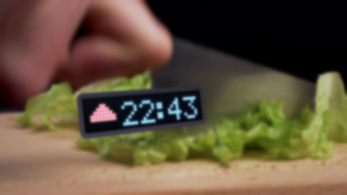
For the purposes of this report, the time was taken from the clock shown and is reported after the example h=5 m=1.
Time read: h=22 m=43
